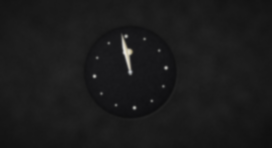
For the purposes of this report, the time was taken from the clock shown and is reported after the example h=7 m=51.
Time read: h=11 m=59
